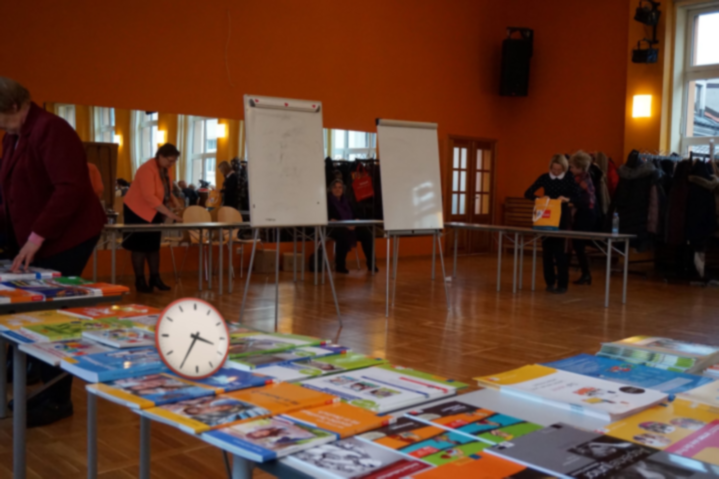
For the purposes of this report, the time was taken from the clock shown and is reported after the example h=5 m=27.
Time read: h=3 m=35
